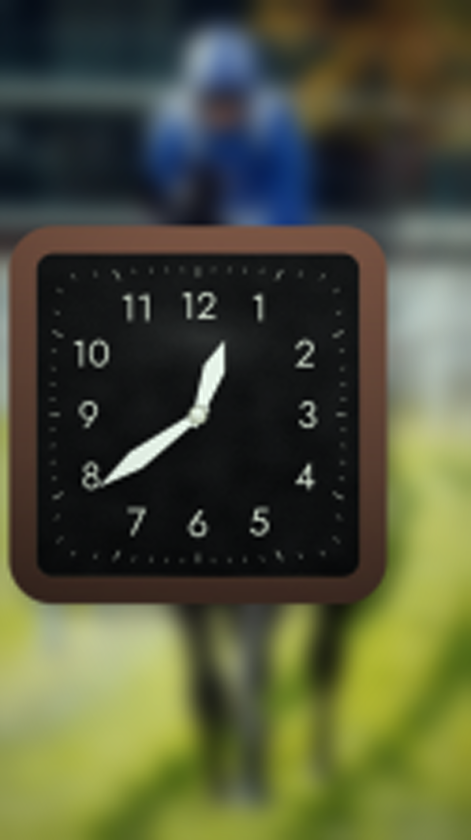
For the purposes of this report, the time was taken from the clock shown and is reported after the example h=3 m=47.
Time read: h=12 m=39
